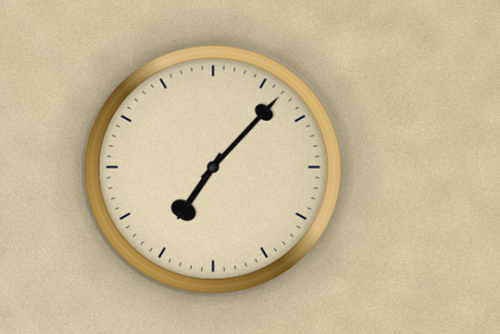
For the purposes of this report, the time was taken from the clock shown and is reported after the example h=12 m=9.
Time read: h=7 m=7
